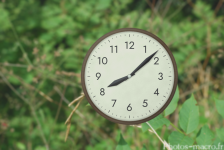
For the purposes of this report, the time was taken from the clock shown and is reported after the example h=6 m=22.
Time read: h=8 m=8
